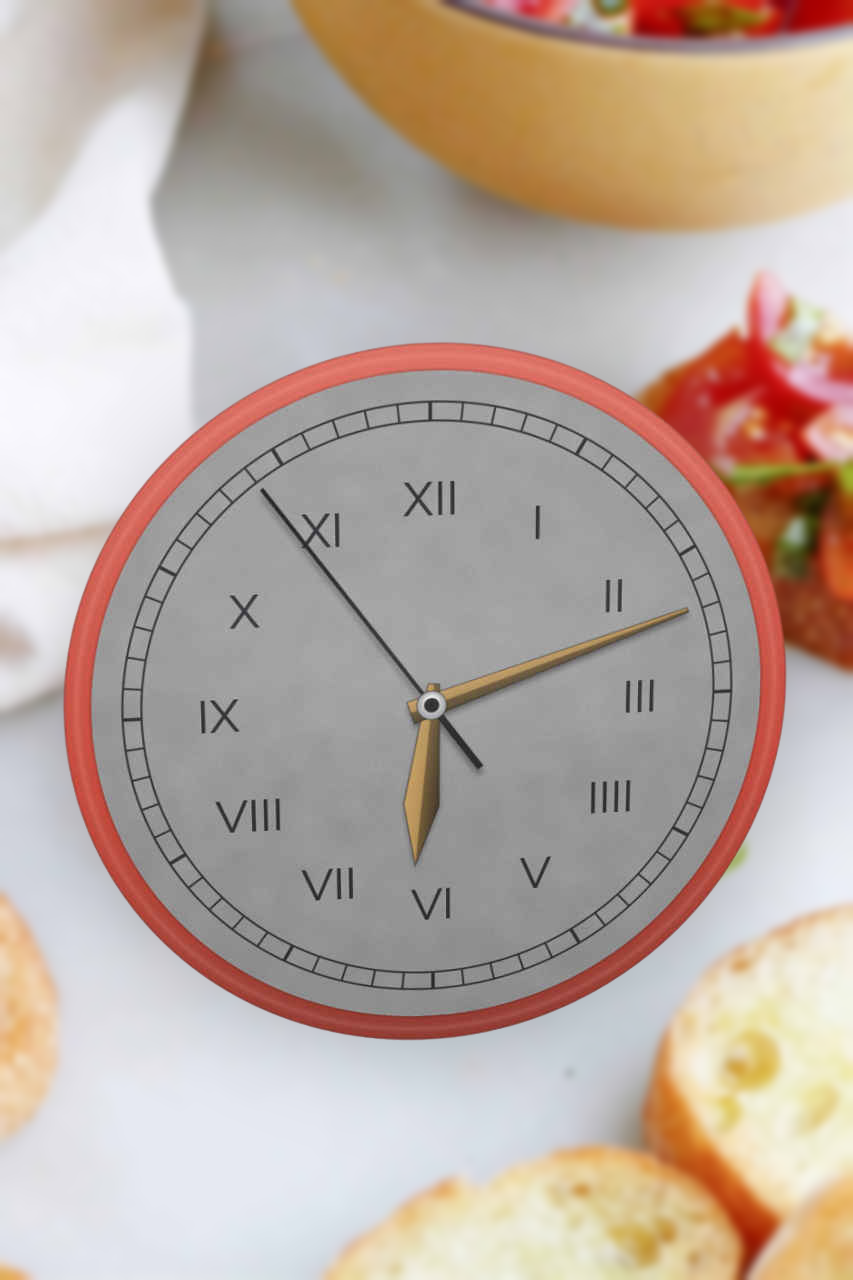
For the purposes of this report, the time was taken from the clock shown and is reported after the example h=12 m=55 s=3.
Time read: h=6 m=11 s=54
